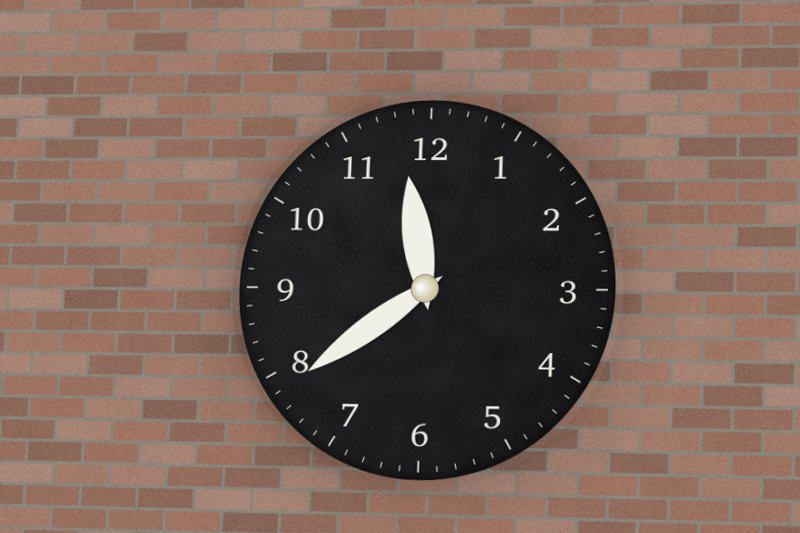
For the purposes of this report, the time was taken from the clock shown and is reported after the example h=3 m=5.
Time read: h=11 m=39
